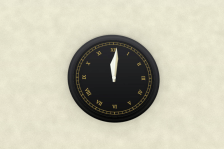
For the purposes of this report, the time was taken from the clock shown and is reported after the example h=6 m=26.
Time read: h=12 m=1
